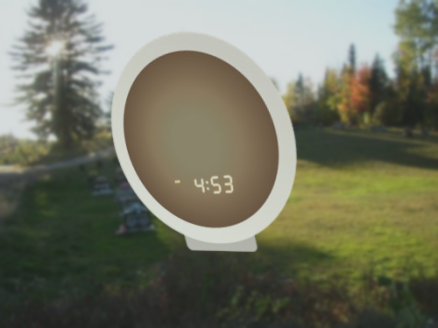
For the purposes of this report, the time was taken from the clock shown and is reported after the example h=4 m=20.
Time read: h=4 m=53
